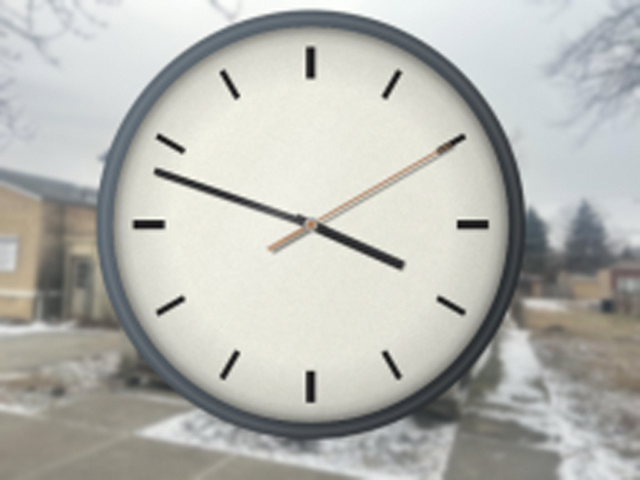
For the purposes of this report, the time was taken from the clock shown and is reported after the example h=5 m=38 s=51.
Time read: h=3 m=48 s=10
